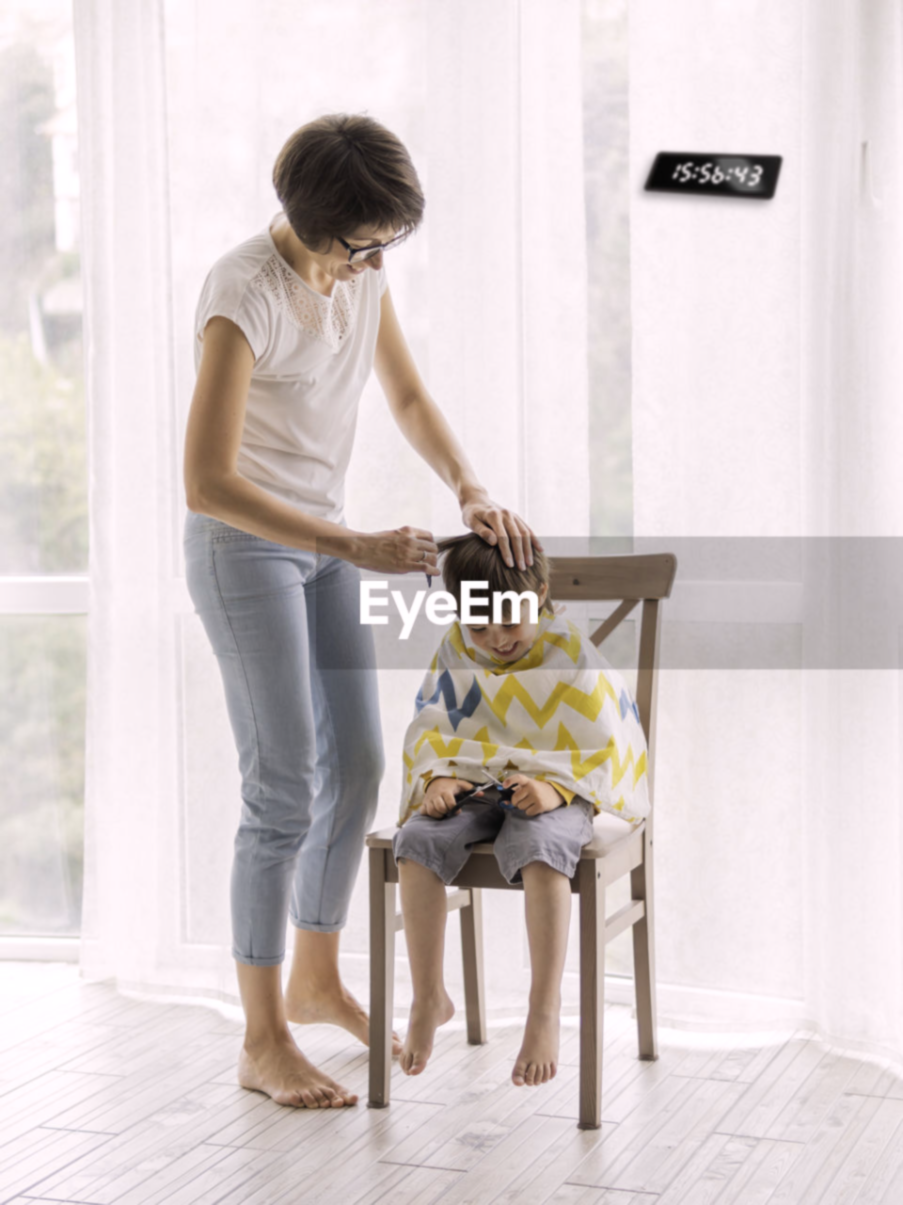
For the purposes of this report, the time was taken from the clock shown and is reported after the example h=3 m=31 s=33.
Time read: h=15 m=56 s=43
